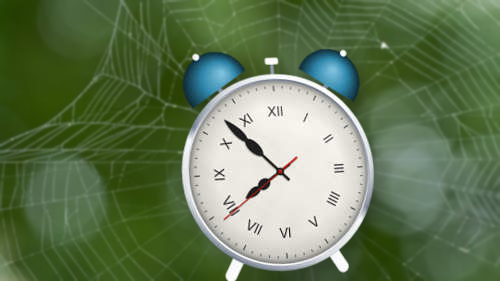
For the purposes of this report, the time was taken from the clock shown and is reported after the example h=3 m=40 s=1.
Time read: h=7 m=52 s=39
